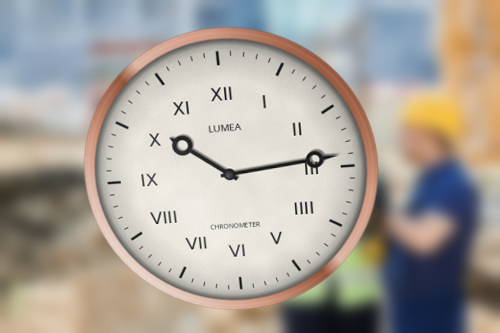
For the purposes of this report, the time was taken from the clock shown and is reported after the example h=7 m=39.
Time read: h=10 m=14
